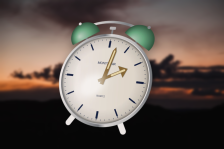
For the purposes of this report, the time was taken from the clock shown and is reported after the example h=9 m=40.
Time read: h=2 m=2
